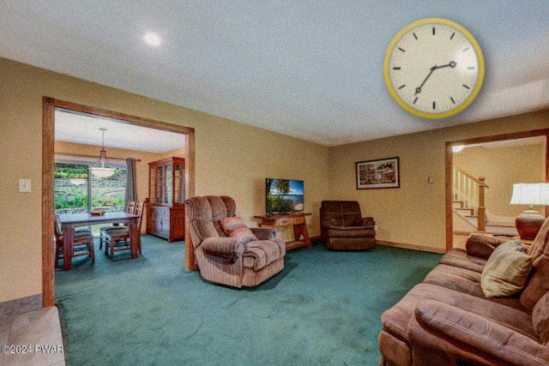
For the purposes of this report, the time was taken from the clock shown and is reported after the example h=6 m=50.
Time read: h=2 m=36
